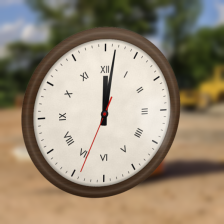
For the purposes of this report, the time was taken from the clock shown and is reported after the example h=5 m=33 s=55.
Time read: h=12 m=1 s=34
